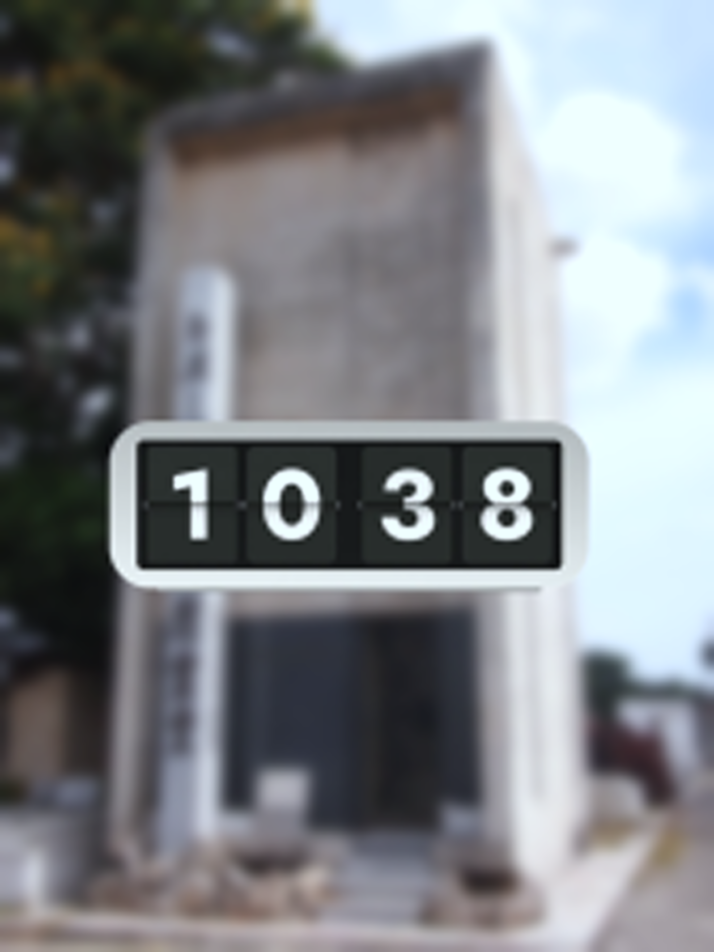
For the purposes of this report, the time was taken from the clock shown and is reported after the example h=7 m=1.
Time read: h=10 m=38
